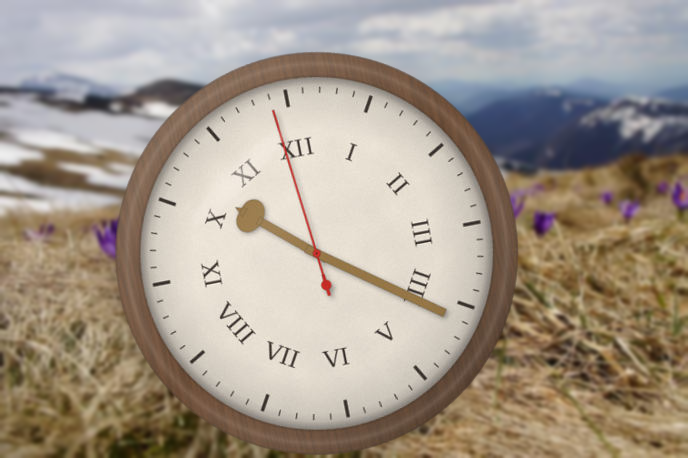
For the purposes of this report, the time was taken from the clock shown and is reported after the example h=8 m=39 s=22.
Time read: h=10 m=20 s=59
